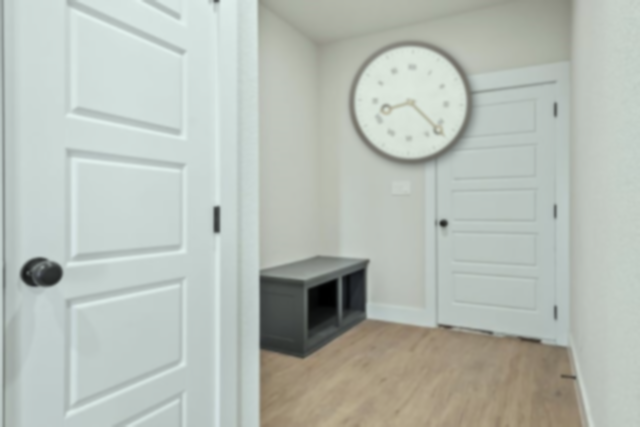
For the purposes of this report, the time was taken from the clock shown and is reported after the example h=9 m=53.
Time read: h=8 m=22
